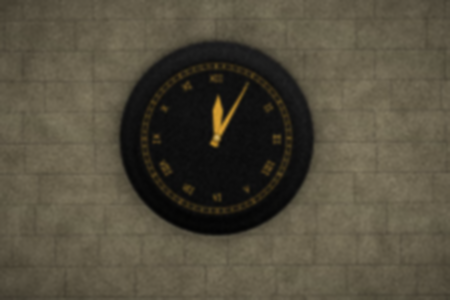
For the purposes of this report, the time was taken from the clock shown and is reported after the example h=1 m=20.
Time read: h=12 m=5
